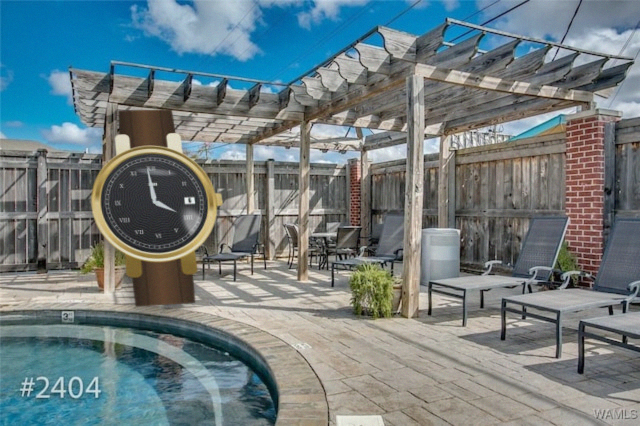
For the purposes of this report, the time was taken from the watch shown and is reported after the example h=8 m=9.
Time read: h=3 m=59
